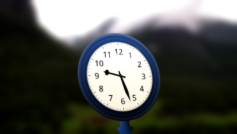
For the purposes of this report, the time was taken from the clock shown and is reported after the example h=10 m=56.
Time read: h=9 m=27
